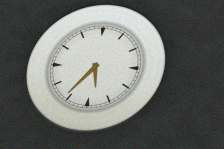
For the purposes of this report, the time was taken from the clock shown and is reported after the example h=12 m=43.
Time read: h=5 m=36
